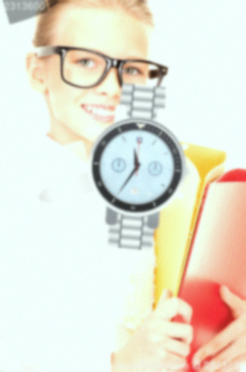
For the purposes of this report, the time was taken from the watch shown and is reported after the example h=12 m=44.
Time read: h=11 m=35
